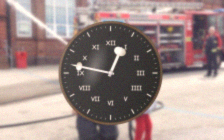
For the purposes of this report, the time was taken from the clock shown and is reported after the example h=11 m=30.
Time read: h=12 m=47
